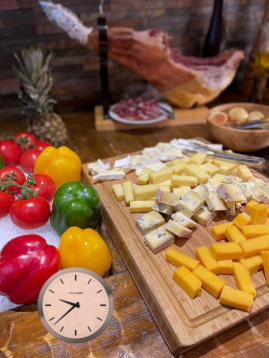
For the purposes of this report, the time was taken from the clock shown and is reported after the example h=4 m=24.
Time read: h=9 m=38
